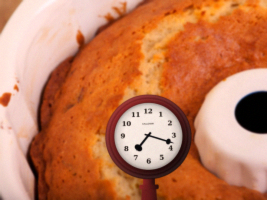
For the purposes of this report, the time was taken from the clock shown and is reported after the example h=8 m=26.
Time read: h=7 m=18
